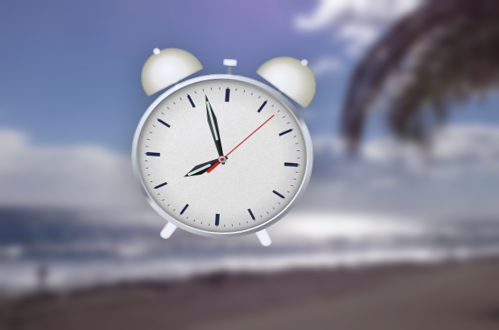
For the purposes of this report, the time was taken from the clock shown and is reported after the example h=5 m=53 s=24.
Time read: h=7 m=57 s=7
